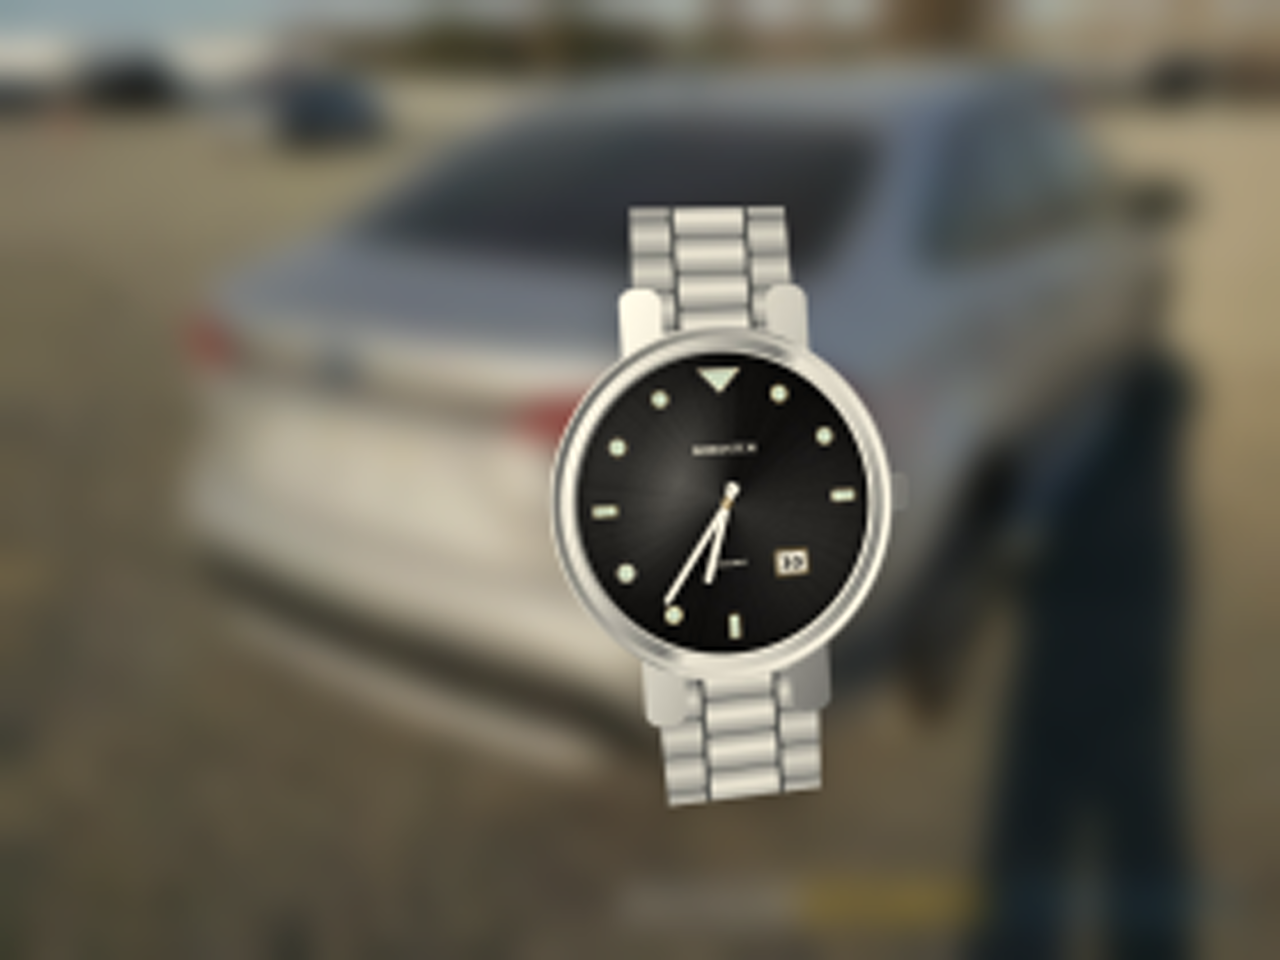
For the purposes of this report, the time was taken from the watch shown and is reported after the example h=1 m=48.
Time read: h=6 m=36
